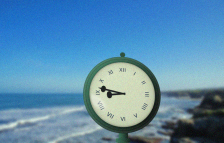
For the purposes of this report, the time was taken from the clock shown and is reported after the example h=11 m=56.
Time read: h=8 m=47
